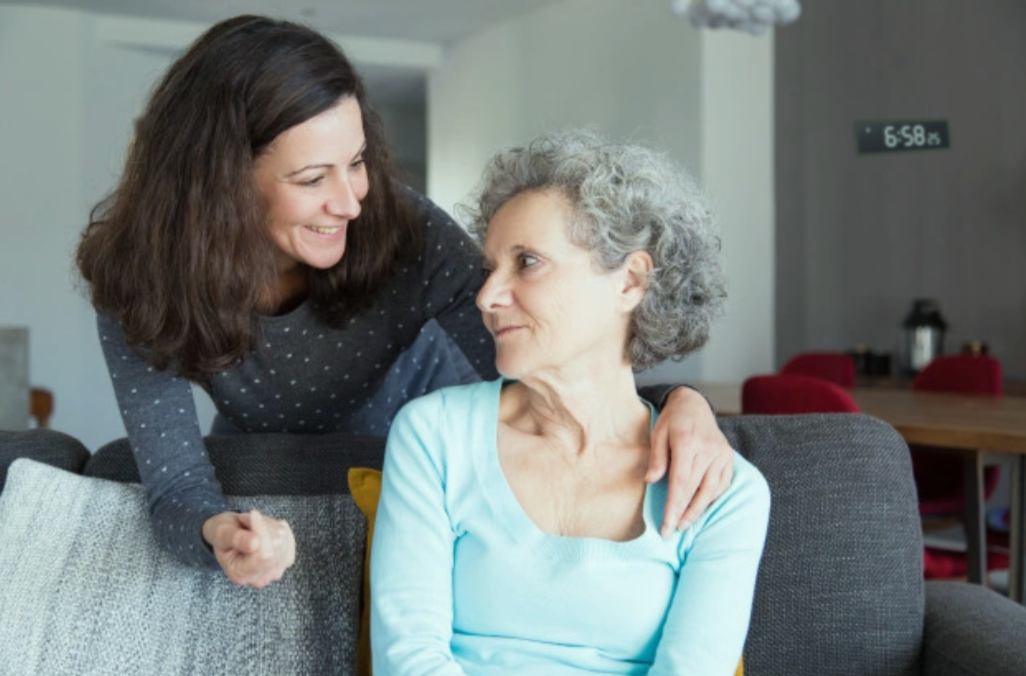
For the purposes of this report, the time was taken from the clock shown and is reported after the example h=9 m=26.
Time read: h=6 m=58
